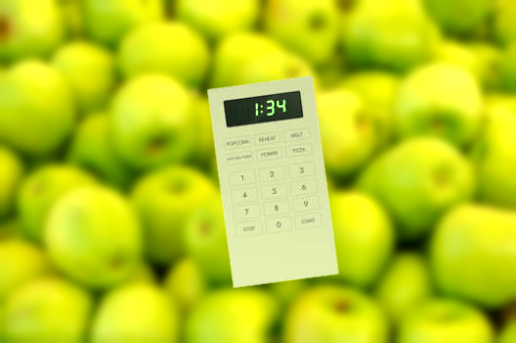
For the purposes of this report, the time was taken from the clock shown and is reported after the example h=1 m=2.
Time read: h=1 m=34
